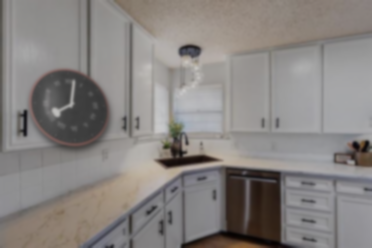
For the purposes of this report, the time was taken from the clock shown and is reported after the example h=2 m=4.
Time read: h=8 m=2
